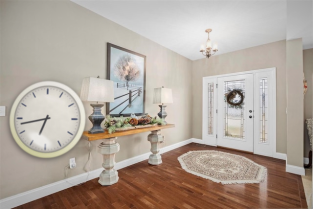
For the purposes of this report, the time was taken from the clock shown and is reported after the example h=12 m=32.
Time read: h=6 m=43
